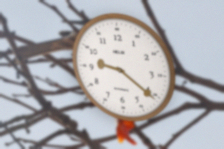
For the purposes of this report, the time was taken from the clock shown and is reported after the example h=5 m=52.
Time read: h=9 m=21
